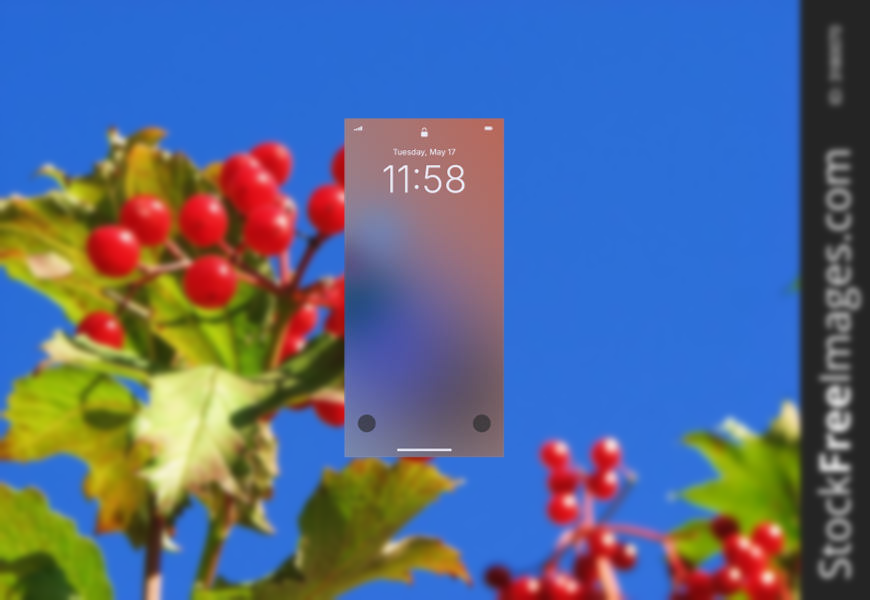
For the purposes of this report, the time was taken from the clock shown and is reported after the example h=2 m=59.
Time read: h=11 m=58
